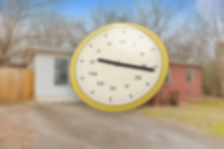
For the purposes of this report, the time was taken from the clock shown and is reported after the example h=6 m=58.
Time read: h=9 m=16
